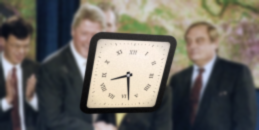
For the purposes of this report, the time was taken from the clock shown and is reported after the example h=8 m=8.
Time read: h=8 m=28
